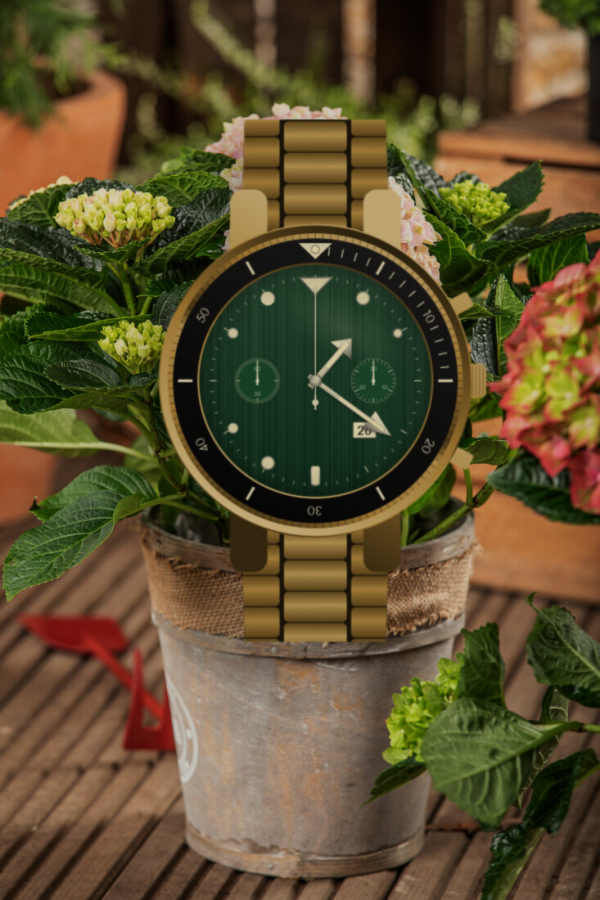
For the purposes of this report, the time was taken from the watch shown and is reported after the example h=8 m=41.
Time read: h=1 m=21
